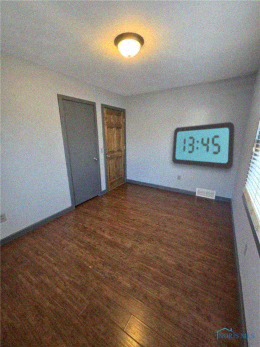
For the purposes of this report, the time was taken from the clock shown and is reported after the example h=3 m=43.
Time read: h=13 m=45
